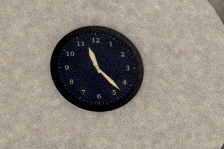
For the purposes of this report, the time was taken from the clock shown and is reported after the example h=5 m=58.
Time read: h=11 m=23
